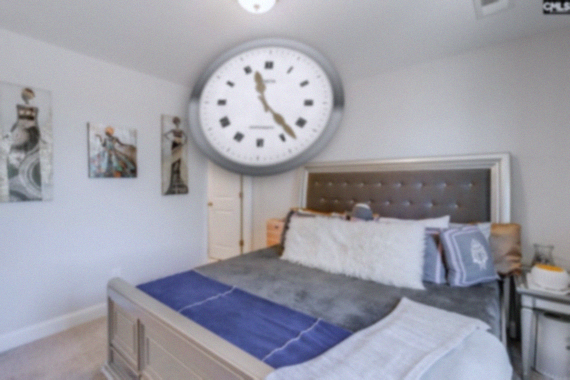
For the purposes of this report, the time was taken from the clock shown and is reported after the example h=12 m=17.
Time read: h=11 m=23
